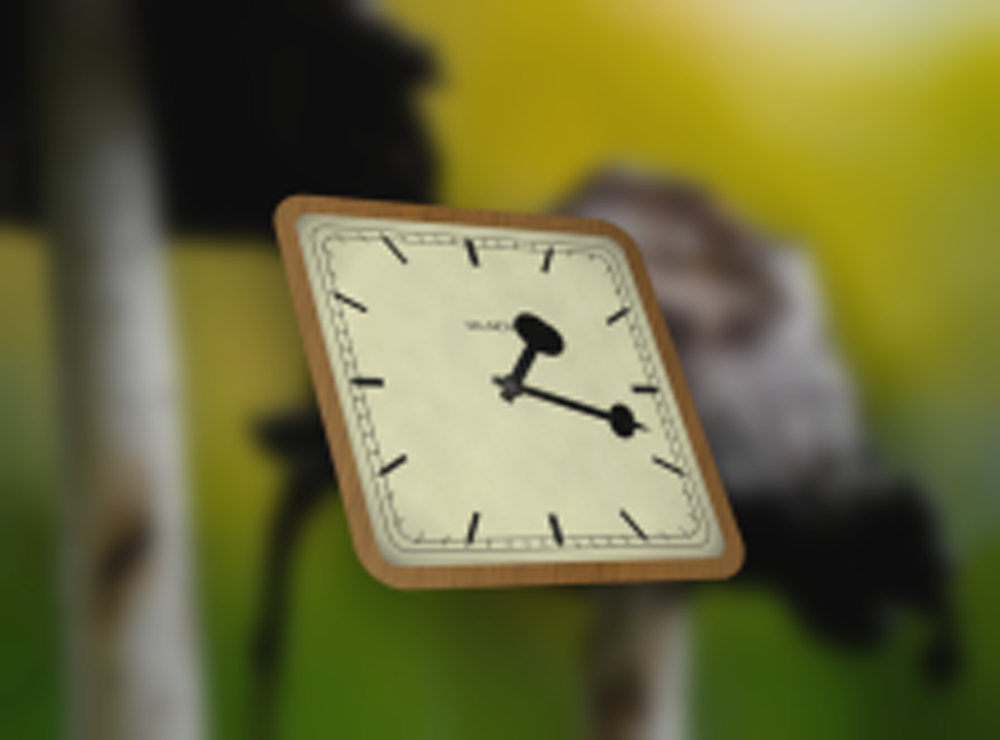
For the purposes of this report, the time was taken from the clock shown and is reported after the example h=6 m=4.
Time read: h=1 m=18
